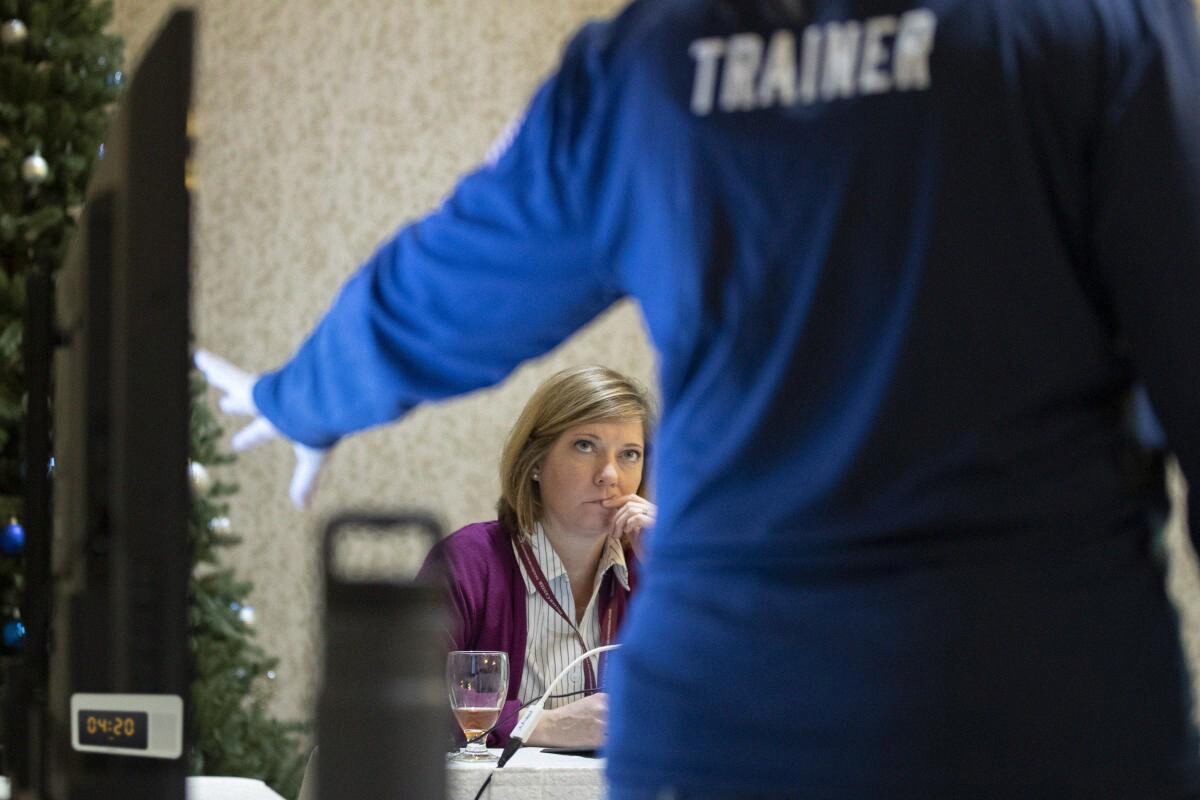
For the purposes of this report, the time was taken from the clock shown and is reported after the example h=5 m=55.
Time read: h=4 m=20
